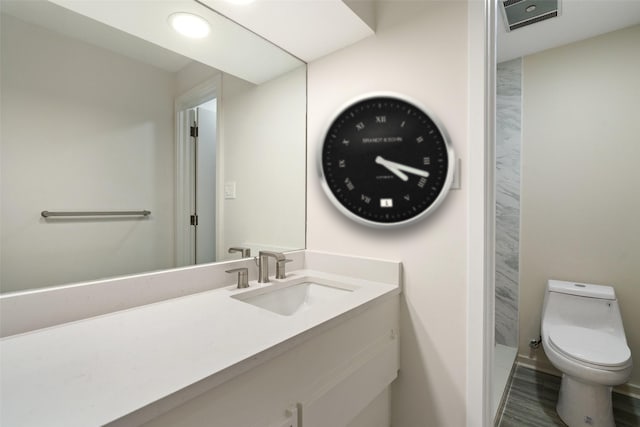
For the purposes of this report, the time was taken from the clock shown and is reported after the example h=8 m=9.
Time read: h=4 m=18
